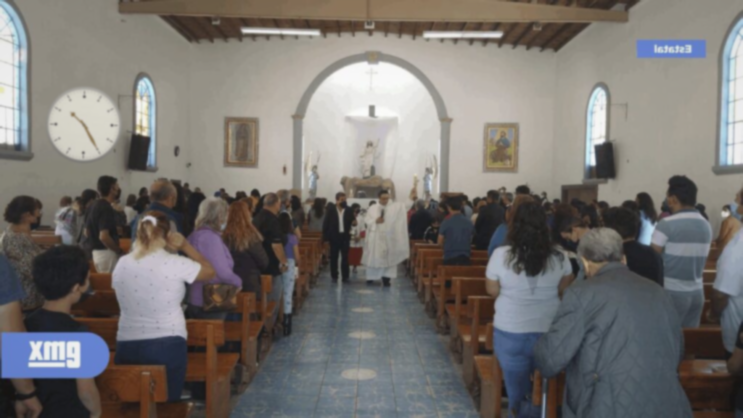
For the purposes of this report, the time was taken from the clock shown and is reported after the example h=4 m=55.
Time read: h=10 m=25
